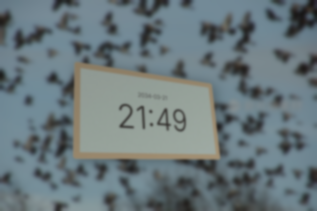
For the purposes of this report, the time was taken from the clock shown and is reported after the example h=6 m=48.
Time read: h=21 m=49
